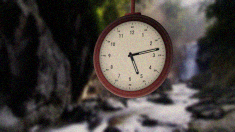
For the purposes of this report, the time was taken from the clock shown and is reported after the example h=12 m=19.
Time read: h=5 m=13
